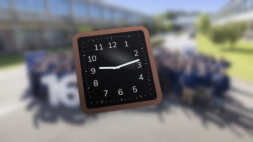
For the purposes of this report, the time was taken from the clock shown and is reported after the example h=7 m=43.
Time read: h=9 m=13
